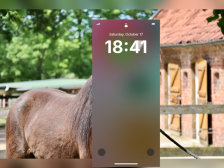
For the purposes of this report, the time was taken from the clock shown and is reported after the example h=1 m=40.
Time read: h=18 m=41
